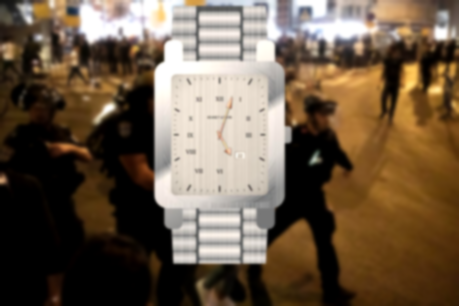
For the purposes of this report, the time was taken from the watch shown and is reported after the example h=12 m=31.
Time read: h=5 m=3
